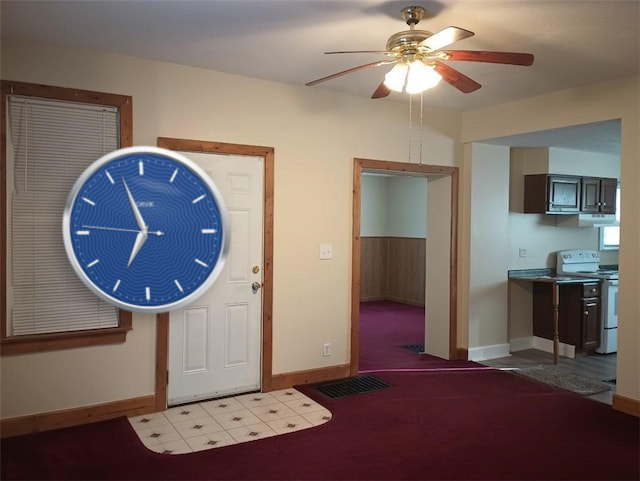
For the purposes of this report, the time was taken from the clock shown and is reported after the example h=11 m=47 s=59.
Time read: h=6 m=56 s=46
